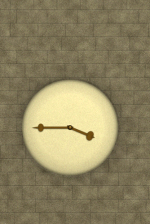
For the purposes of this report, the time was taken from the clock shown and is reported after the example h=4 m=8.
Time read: h=3 m=45
